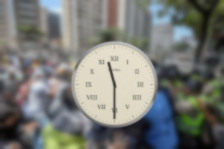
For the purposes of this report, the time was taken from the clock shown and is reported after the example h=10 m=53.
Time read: h=11 m=30
